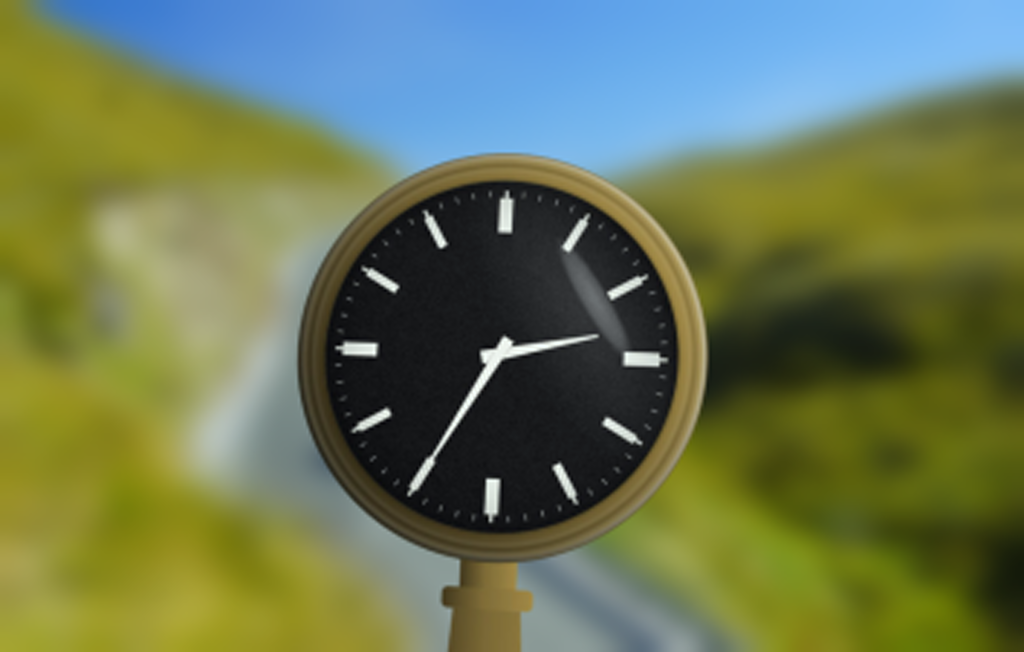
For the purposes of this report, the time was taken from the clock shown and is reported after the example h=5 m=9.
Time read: h=2 m=35
